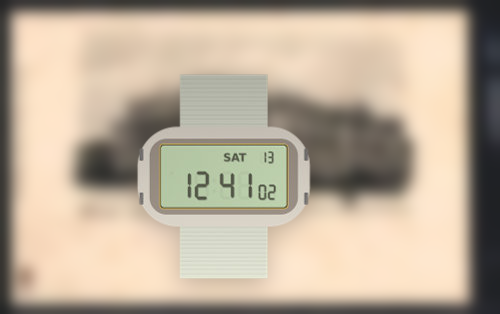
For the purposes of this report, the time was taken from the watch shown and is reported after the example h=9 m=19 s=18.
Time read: h=12 m=41 s=2
